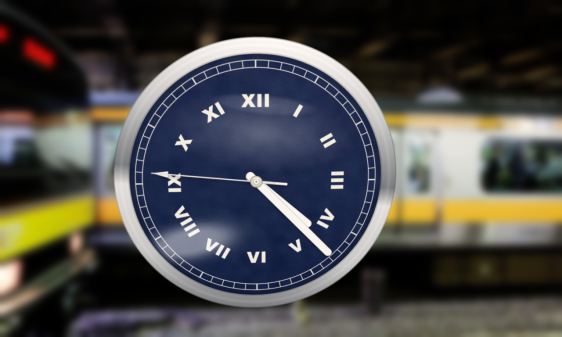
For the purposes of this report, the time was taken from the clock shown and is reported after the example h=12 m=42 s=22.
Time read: h=4 m=22 s=46
